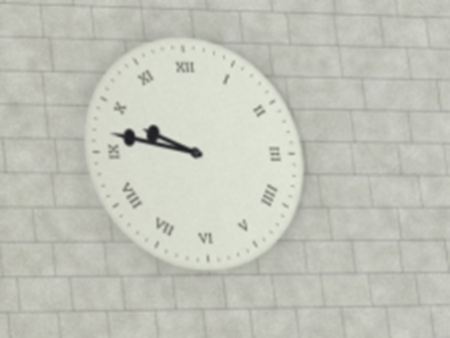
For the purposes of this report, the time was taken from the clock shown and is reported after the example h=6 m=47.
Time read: h=9 m=47
